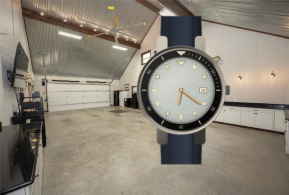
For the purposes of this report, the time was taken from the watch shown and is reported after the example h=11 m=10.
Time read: h=6 m=21
